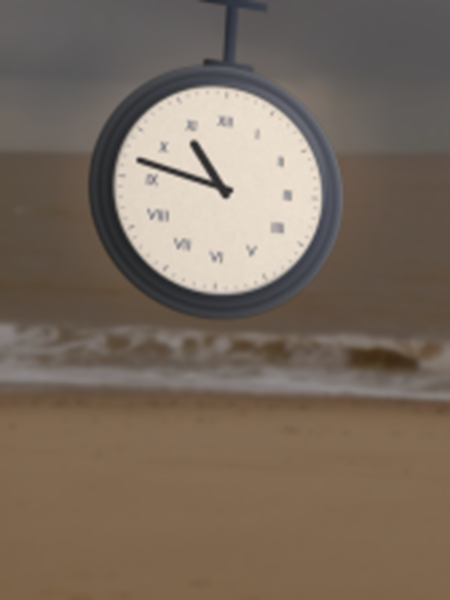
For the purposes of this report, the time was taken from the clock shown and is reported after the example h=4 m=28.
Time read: h=10 m=47
